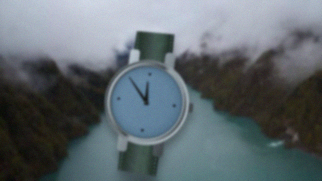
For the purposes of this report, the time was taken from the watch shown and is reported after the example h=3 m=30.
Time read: h=11 m=53
